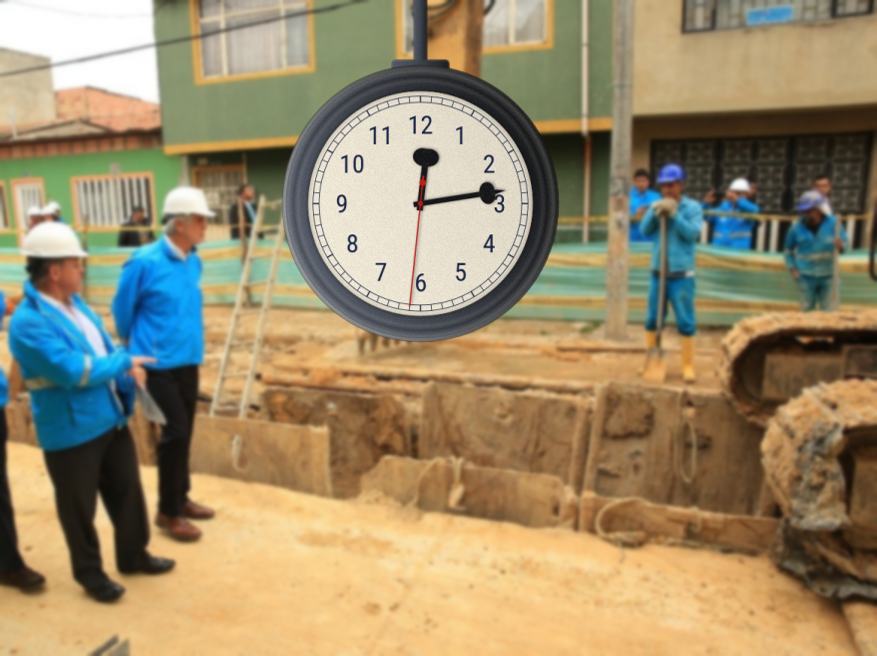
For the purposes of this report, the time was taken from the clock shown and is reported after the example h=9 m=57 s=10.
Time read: h=12 m=13 s=31
